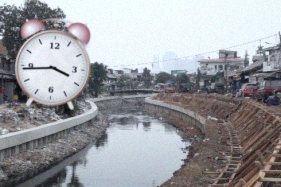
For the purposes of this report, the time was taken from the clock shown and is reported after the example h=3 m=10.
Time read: h=3 m=44
